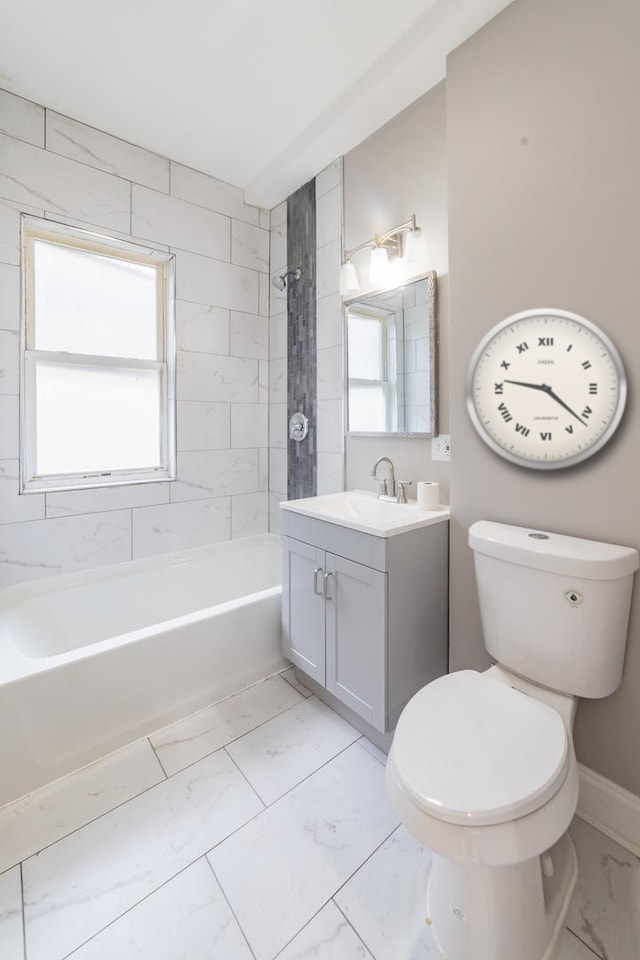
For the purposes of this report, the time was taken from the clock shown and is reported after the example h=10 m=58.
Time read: h=9 m=22
